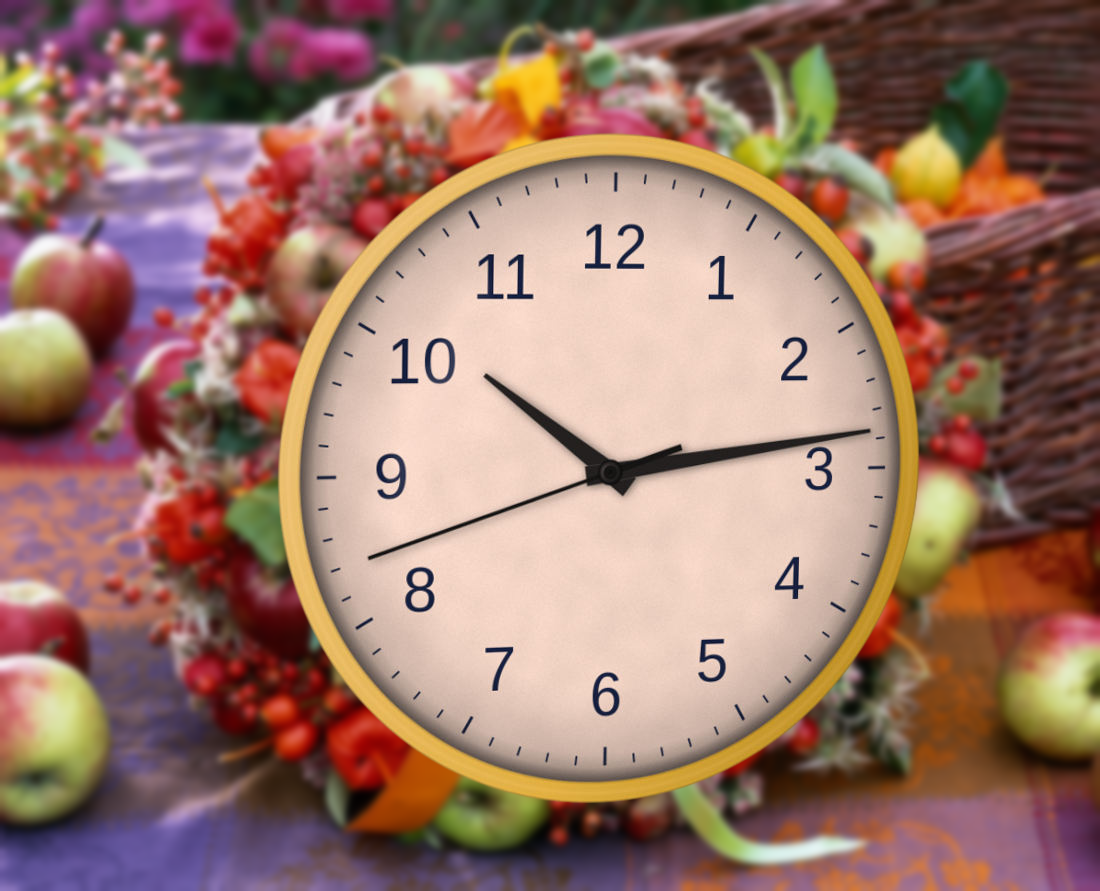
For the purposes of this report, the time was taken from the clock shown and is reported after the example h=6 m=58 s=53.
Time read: h=10 m=13 s=42
